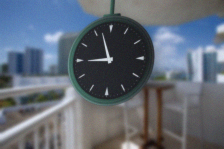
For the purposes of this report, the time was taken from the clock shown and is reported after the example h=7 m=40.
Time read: h=8 m=57
